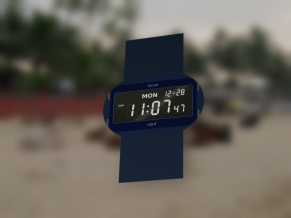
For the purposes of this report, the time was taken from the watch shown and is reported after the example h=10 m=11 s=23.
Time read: h=11 m=7 s=47
